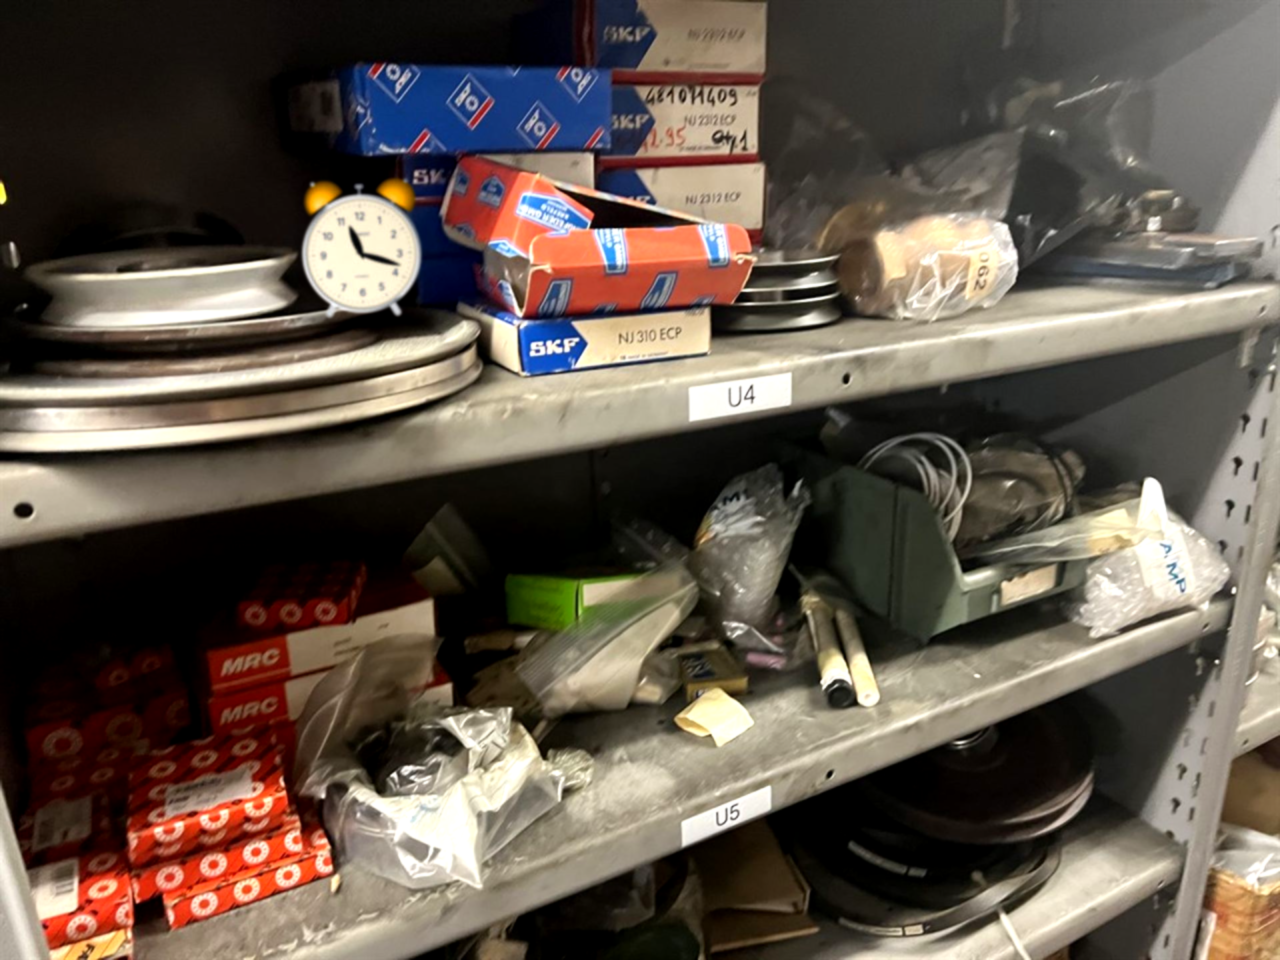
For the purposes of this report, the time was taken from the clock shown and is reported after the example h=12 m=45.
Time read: h=11 m=18
